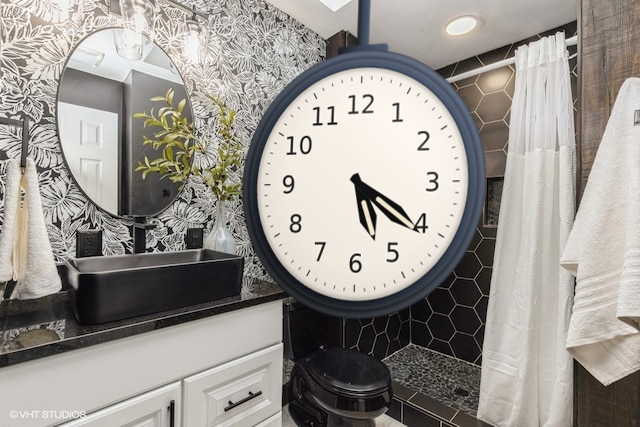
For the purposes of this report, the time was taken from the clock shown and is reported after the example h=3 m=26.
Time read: h=5 m=21
